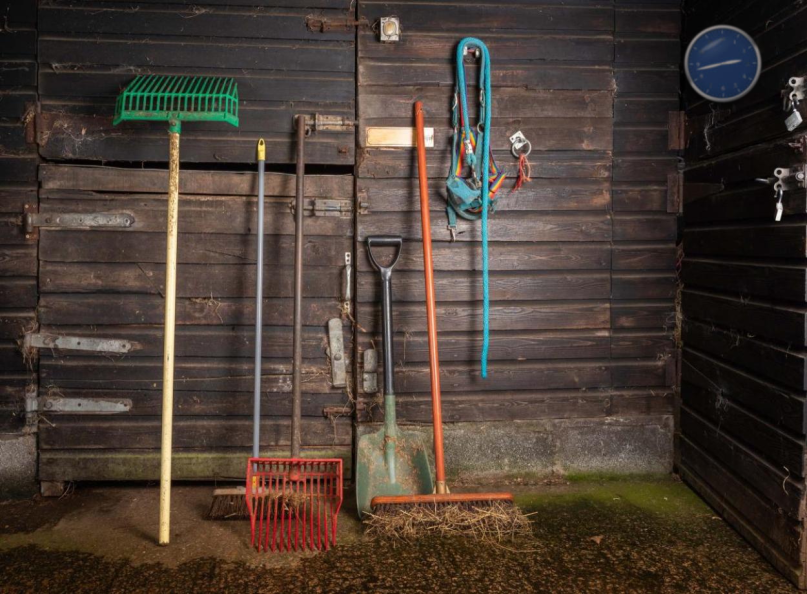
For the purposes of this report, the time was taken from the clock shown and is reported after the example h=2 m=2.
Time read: h=2 m=43
